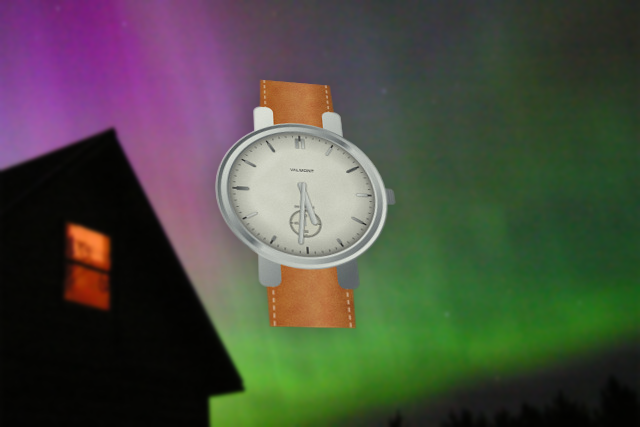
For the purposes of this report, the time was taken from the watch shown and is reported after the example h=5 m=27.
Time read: h=5 m=31
